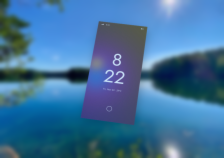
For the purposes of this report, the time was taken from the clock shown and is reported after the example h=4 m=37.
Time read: h=8 m=22
